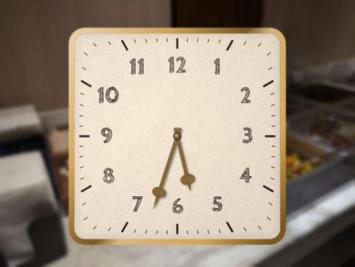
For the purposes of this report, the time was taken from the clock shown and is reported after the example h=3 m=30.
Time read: h=5 m=33
